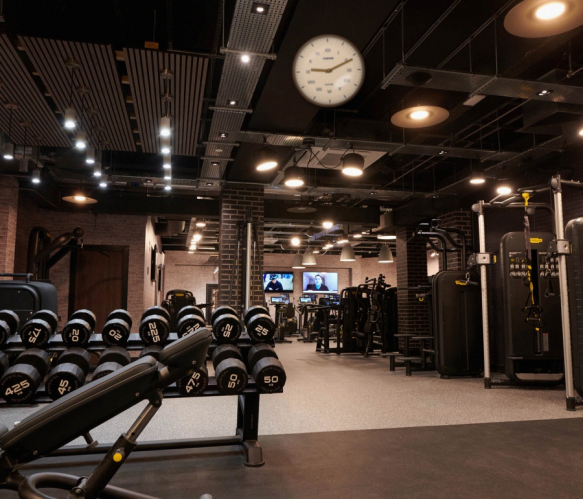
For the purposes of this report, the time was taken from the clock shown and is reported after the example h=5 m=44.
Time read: h=9 m=11
